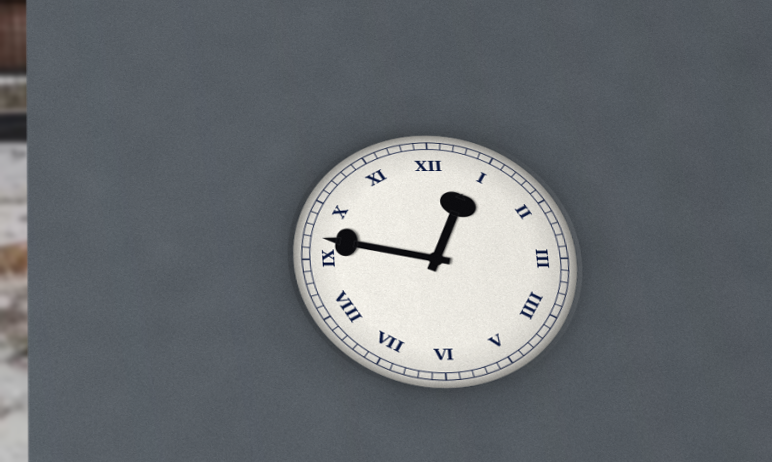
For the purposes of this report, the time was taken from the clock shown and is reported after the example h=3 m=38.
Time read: h=12 m=47
